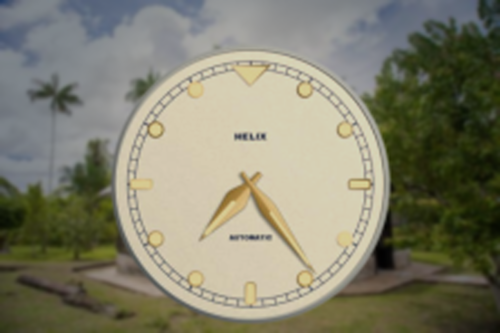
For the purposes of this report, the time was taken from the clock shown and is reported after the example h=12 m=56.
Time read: h=7 m=24
